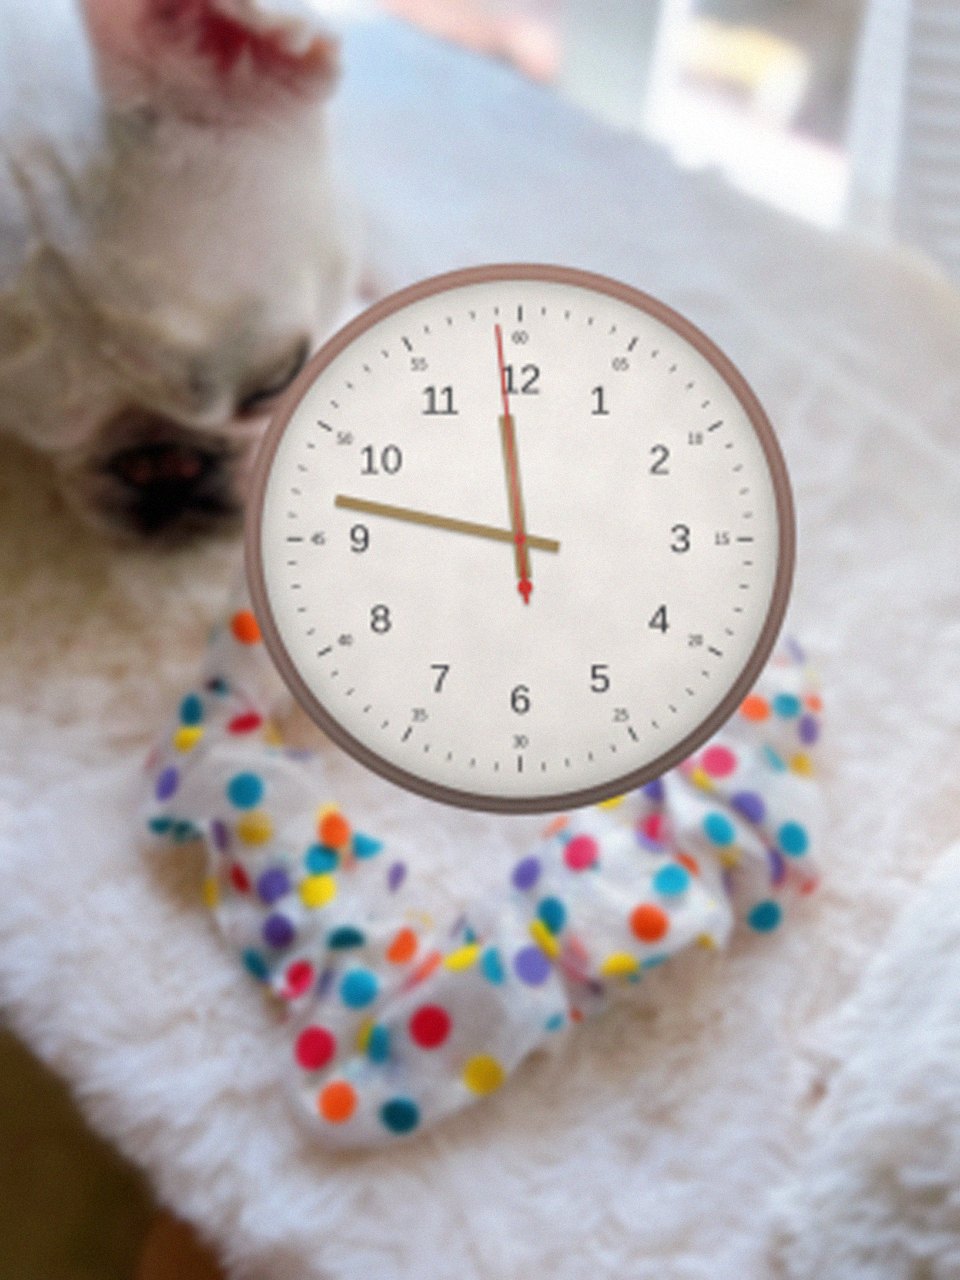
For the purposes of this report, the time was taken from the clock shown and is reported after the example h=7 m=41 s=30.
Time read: h=11 m=46 s=59
